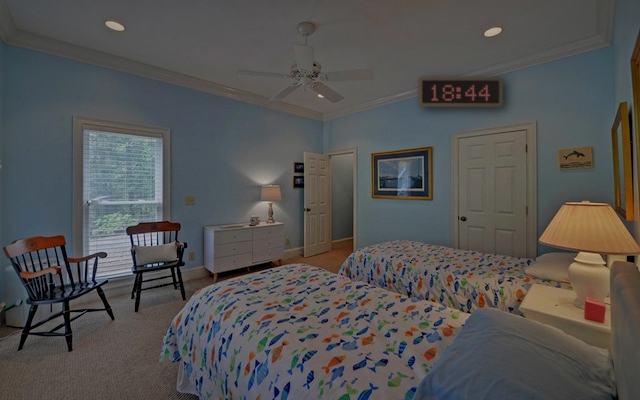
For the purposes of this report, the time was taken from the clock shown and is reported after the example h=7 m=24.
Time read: h=18 m=44
